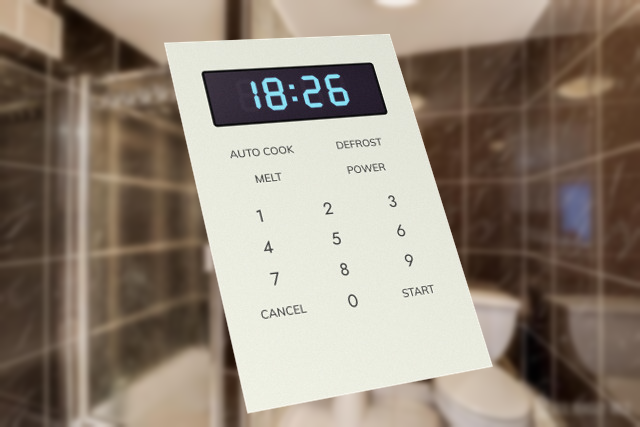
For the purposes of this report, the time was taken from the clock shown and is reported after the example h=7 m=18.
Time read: h=18 m=26
